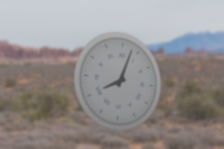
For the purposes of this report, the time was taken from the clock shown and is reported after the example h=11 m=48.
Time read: h=8 m=3
